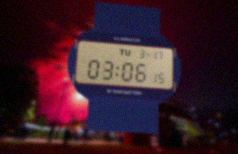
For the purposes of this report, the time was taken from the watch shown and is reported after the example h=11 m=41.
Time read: h=3 m=6
